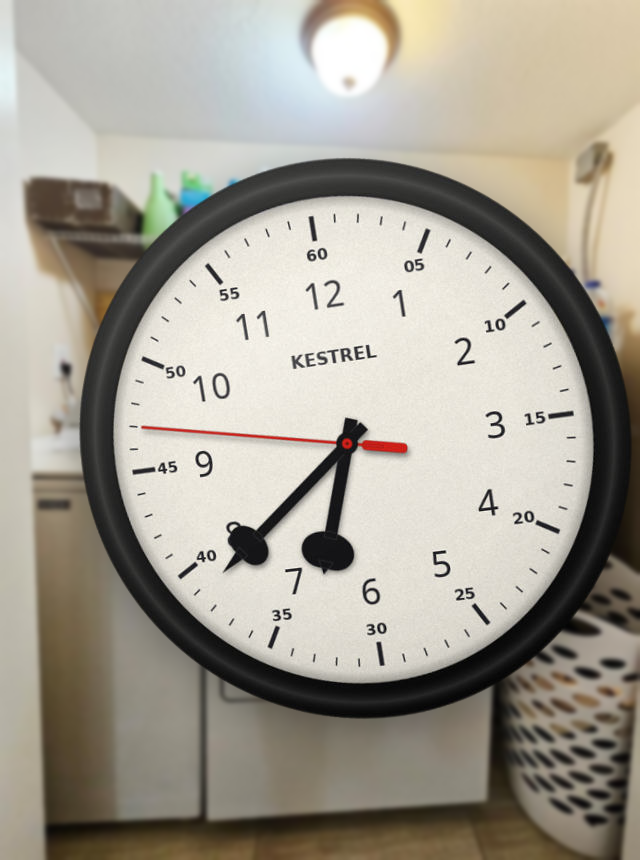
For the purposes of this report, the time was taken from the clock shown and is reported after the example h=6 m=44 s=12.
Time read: h=6 m=38 s=47
